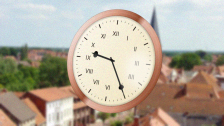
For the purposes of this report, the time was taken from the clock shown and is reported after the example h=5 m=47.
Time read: h=9 m=25
